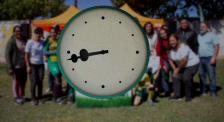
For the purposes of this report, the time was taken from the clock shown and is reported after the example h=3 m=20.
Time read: h=8 m=43
